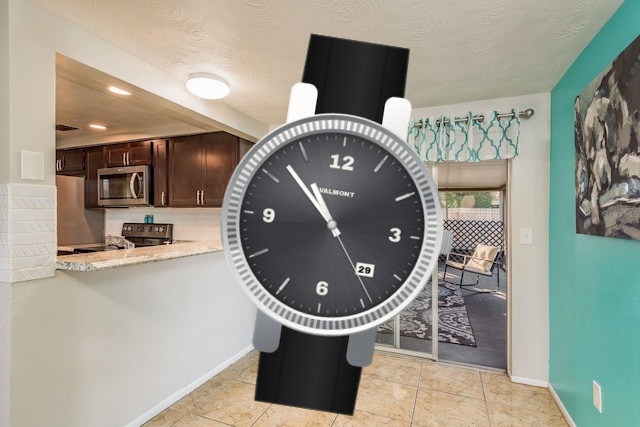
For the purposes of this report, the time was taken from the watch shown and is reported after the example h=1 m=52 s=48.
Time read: h=10 m=52 s=24
